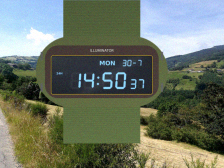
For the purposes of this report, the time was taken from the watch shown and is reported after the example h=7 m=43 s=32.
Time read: h=14 m=50 s=37
